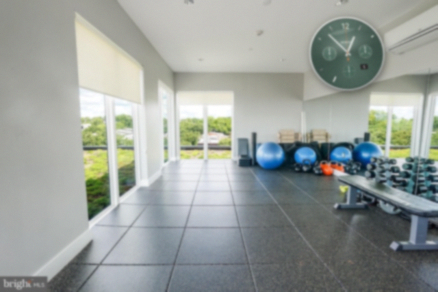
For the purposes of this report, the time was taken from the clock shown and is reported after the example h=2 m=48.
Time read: h=12 m=53
